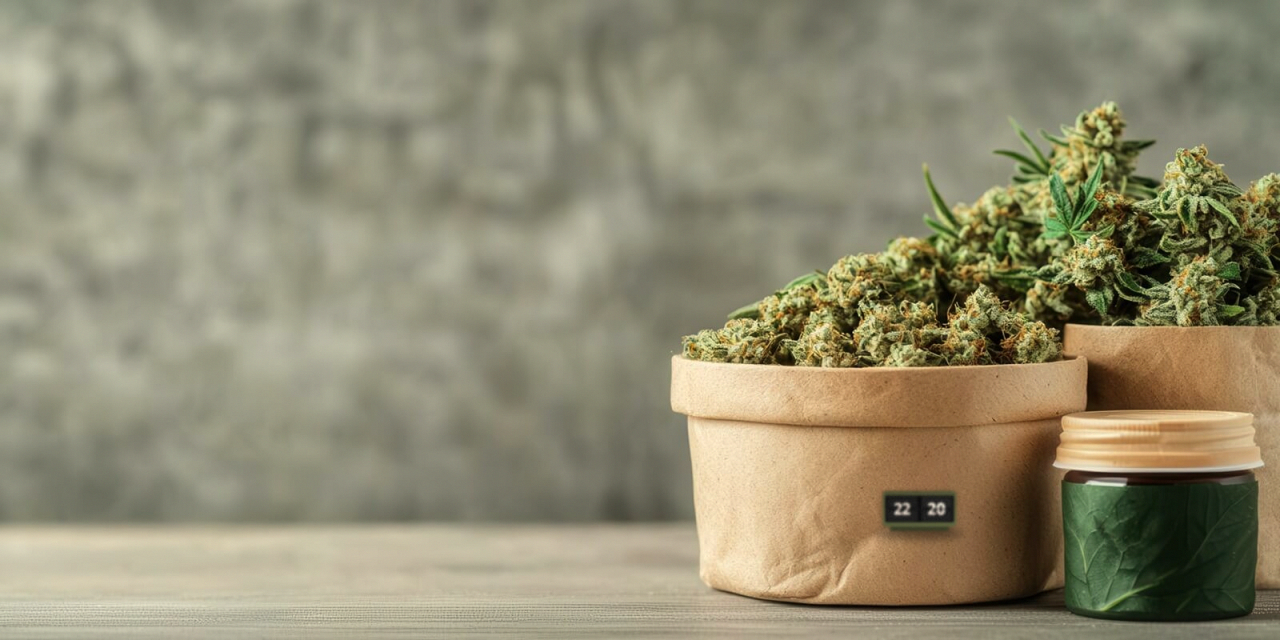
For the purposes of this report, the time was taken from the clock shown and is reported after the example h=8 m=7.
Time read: h=22 m=20
